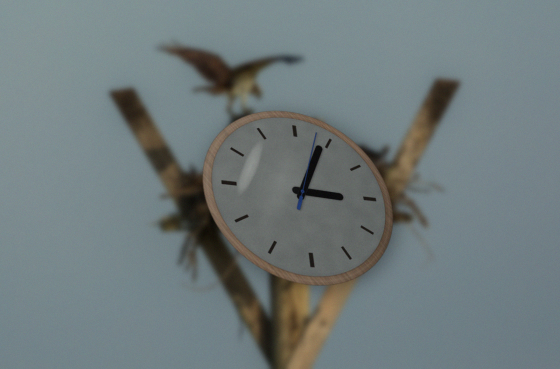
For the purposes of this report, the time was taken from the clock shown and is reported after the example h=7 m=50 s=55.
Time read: h=3 m=4 s=3
